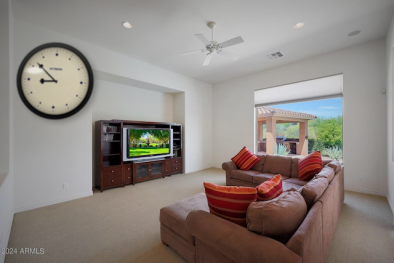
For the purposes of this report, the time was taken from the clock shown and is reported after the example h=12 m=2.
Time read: h=8 m=52
